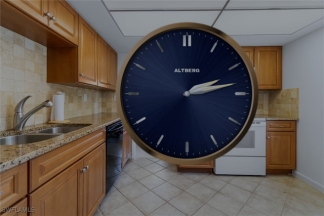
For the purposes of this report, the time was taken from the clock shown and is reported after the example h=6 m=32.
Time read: h=2 m=13
